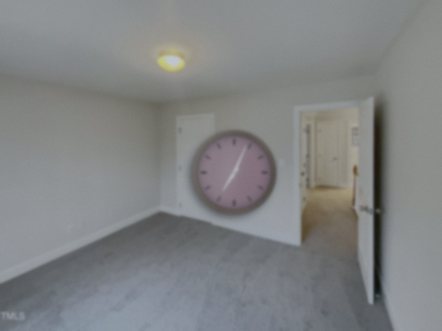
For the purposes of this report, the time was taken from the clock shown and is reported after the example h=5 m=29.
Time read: h=7 m=4
